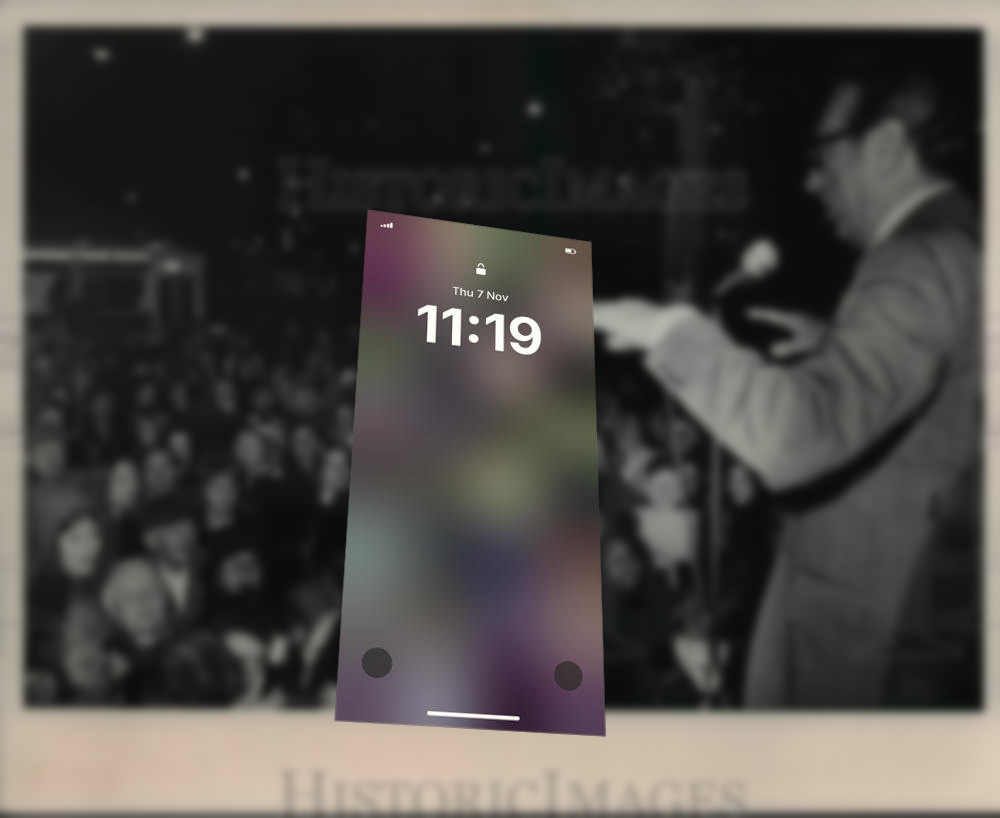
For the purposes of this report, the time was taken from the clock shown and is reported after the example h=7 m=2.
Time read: h=11 m=19
